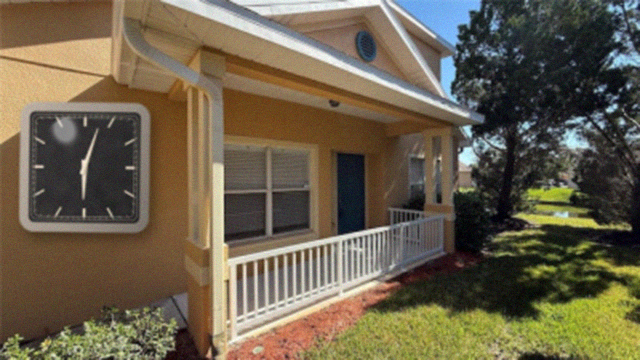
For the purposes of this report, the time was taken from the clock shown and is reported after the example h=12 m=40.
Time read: h=6 m=3
